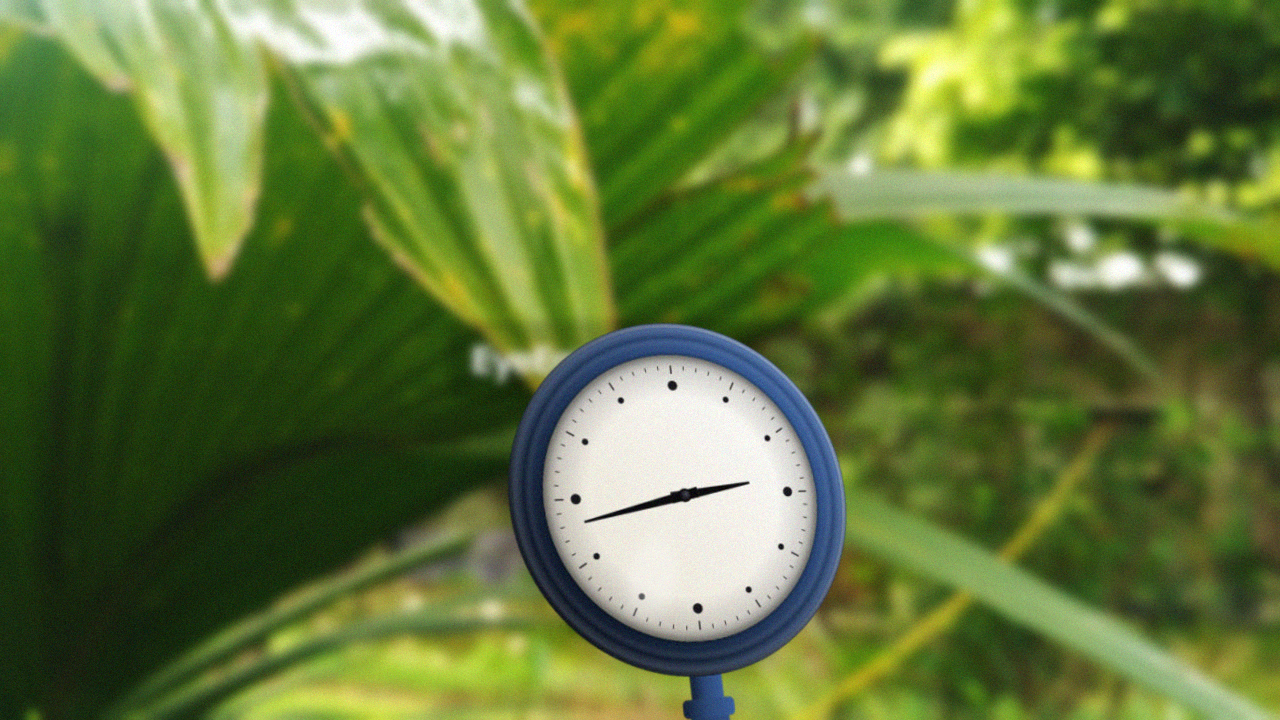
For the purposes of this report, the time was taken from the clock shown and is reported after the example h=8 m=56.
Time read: h=2 m=43
